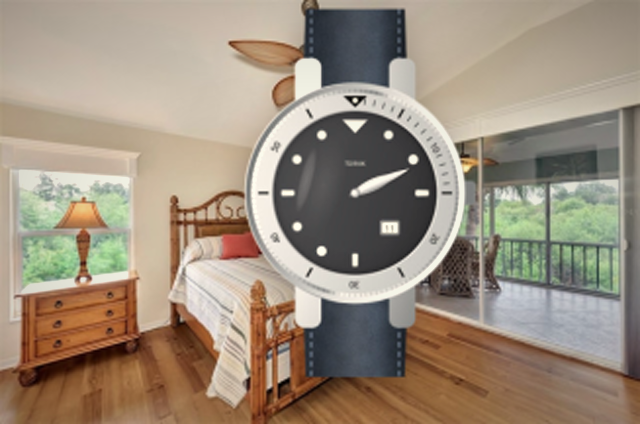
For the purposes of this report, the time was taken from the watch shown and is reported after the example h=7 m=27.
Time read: h=2 m=11
